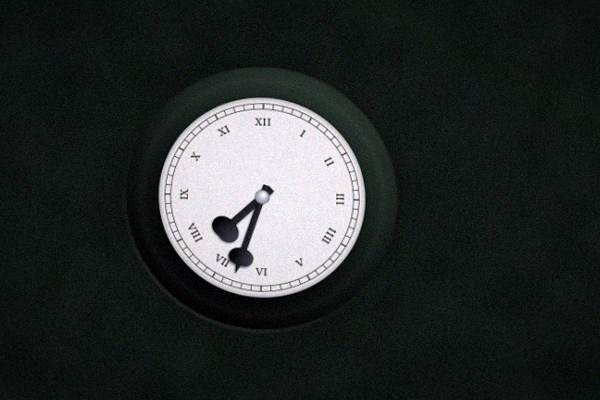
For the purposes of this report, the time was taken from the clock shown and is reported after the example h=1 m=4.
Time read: h=7 m=33
